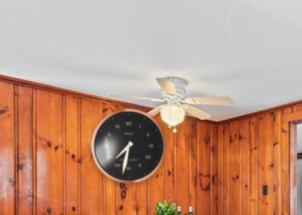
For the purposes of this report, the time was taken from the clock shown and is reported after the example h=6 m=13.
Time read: h=7 m=32
